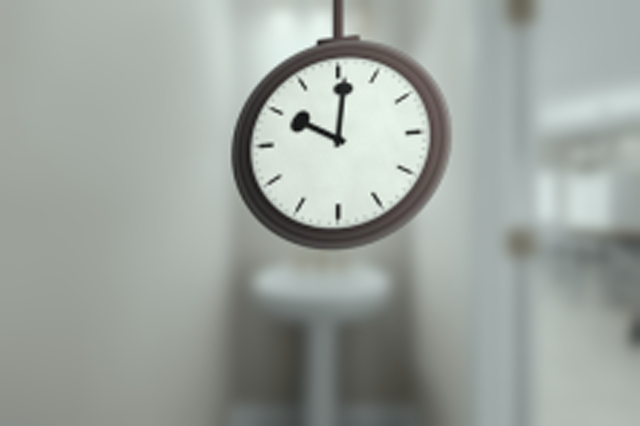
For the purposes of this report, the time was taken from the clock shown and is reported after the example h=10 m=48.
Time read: h=10 m=1
